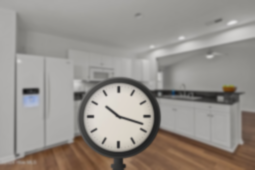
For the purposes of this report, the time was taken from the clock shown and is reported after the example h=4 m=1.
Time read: h=10 m=18
